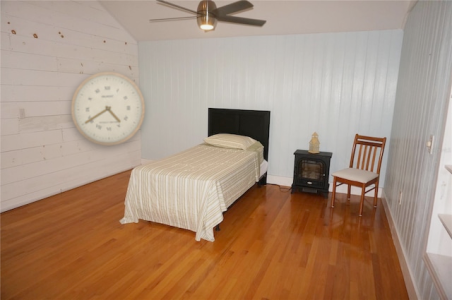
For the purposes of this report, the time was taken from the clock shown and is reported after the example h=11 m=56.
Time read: h=4 m=40
